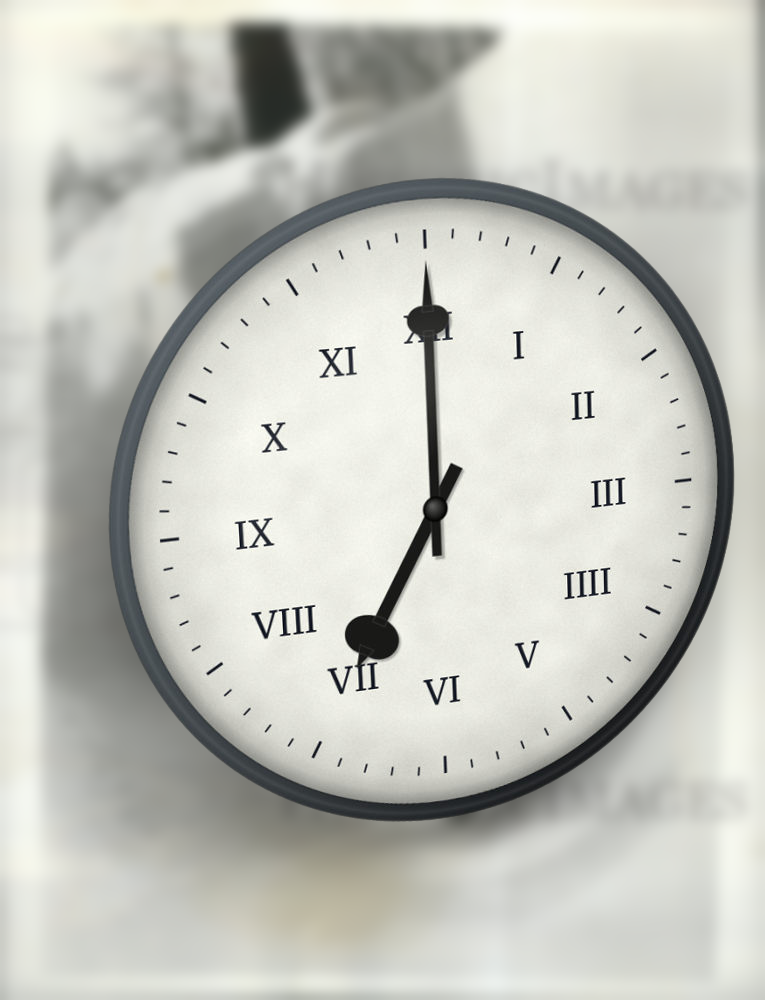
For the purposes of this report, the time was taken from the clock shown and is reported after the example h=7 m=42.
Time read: h=7 m=0
